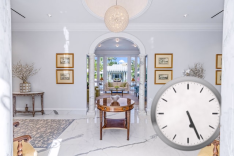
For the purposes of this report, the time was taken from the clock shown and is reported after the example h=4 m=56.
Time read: h=5 m=26
